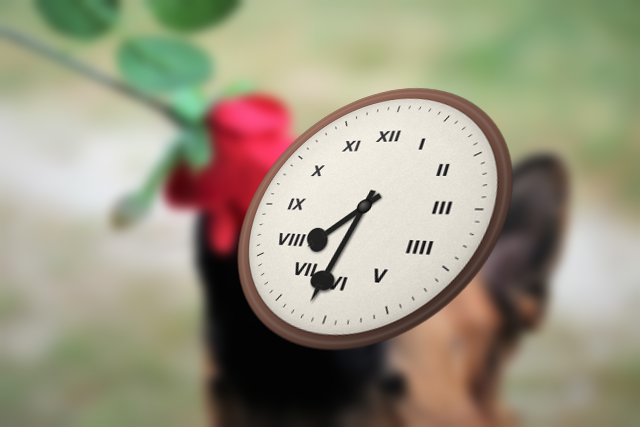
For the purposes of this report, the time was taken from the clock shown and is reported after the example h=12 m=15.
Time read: h=7 m=32
